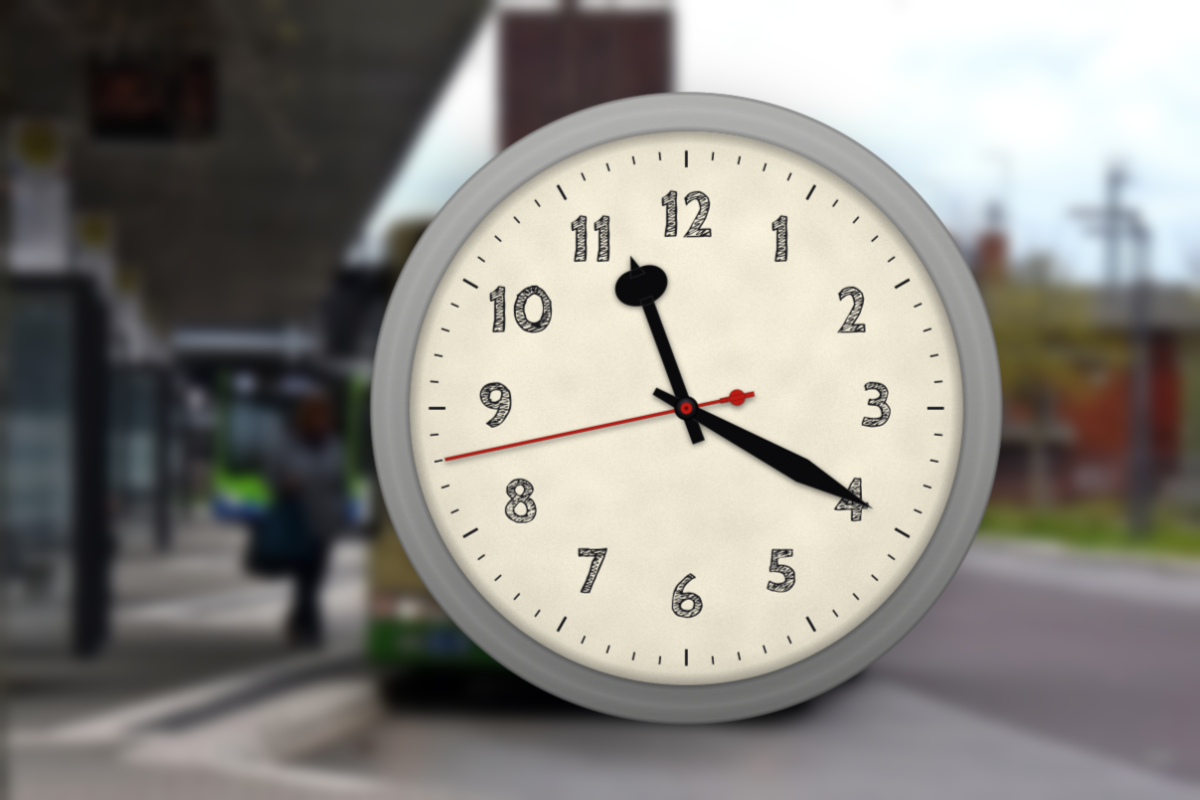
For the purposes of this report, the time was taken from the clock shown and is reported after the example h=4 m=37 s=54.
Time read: h=11 m=19 s=43
